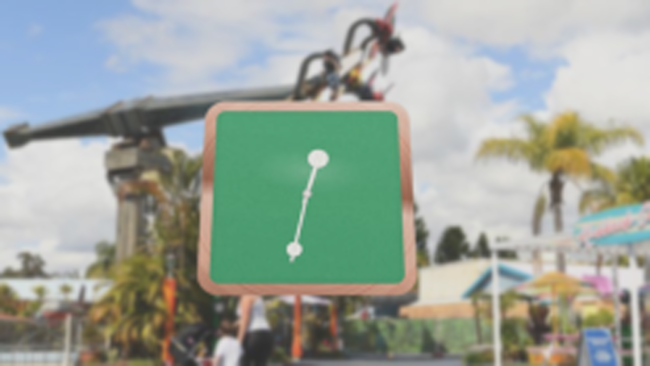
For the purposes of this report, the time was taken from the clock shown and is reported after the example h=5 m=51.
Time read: h=12 m=32
